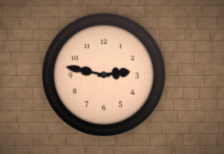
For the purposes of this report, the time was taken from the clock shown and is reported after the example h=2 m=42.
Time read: h=2 m=47
